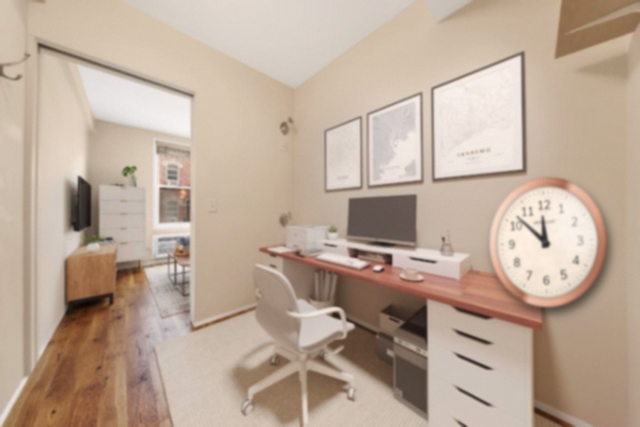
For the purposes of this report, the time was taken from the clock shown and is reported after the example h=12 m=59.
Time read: h=11 m=52
